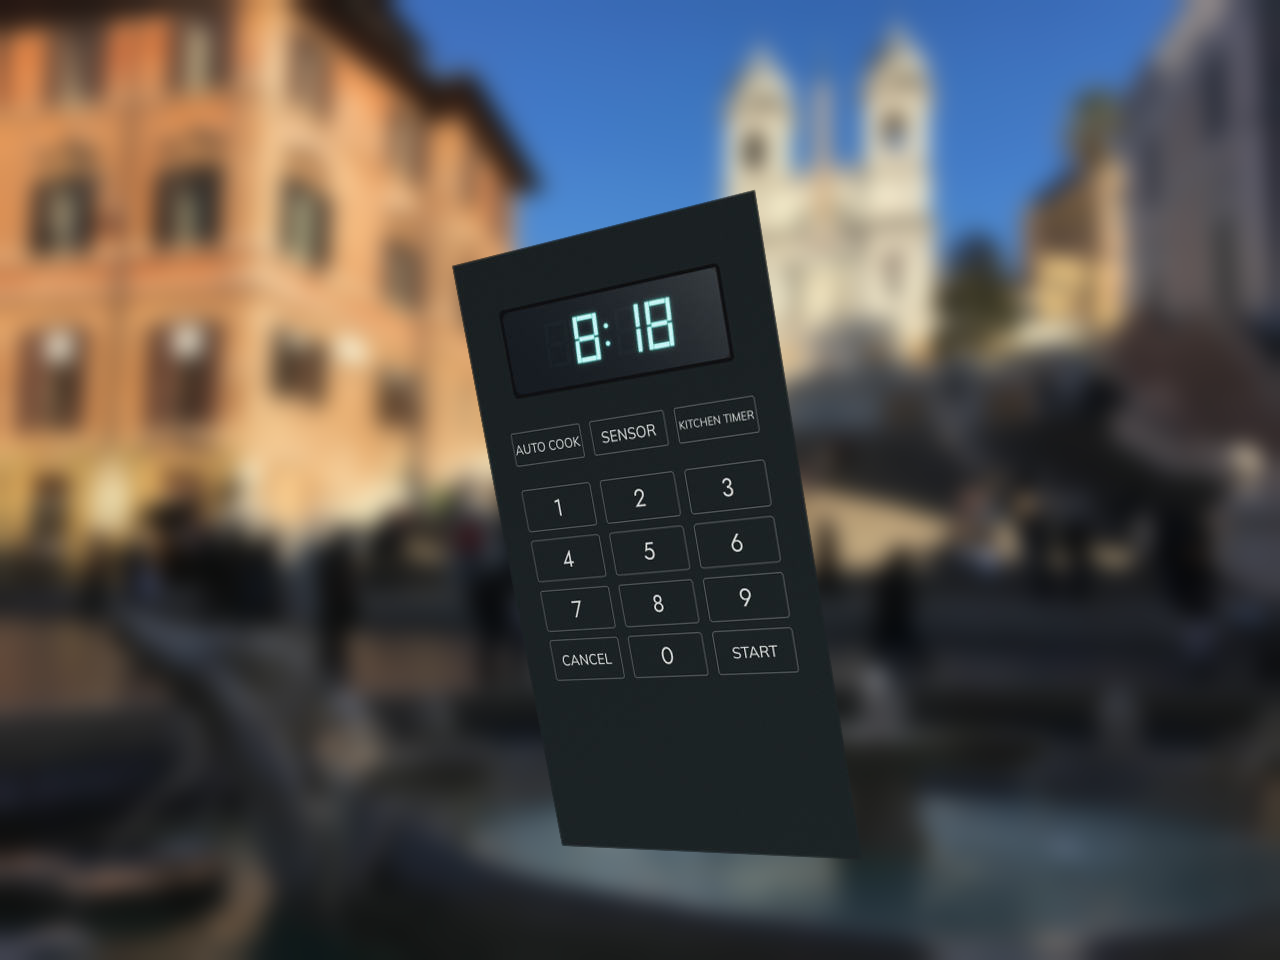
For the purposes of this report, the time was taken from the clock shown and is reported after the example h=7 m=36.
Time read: h=8 m=18
